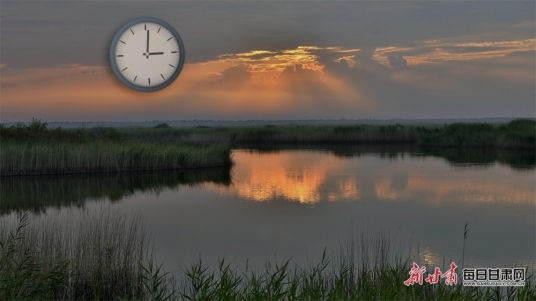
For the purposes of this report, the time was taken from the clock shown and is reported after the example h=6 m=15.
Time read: h=3 m=1
